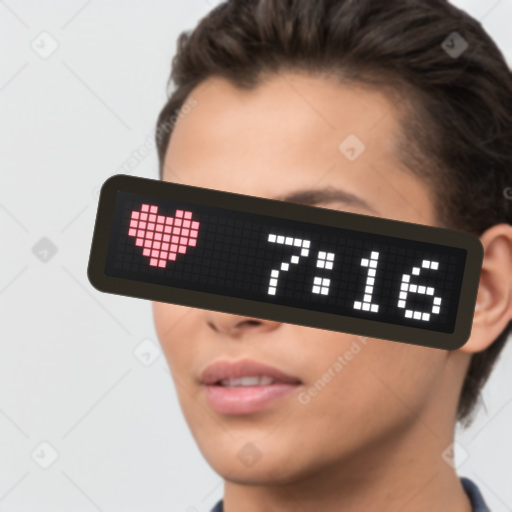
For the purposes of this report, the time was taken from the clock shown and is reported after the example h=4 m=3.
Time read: h=7 m=16
